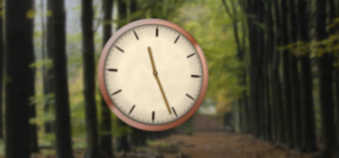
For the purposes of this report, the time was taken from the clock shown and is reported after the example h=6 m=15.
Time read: h=11 m=26
